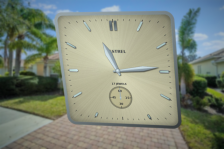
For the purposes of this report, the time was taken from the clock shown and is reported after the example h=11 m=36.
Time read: h=11 m=14
